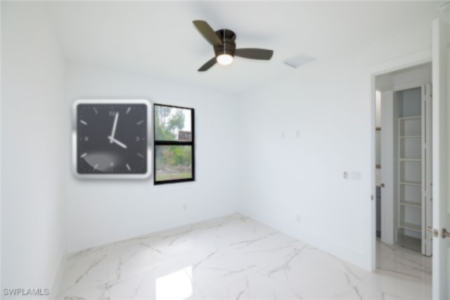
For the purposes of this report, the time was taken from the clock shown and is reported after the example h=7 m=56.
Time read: h=4 m=2
